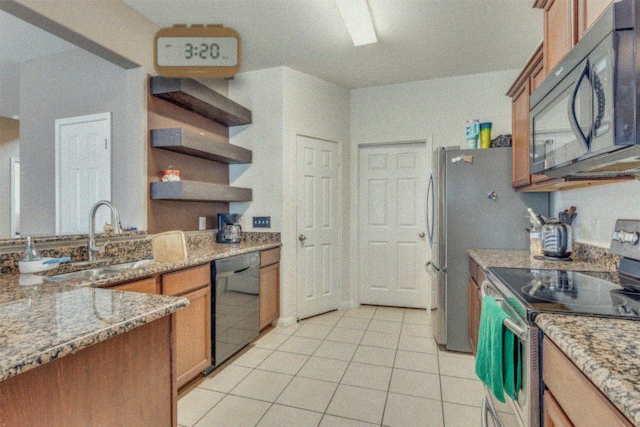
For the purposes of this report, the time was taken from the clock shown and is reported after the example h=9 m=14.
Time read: h=3 m=20
